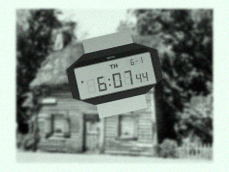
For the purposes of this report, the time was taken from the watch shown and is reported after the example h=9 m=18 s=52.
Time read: h=6 m=7 s=44
